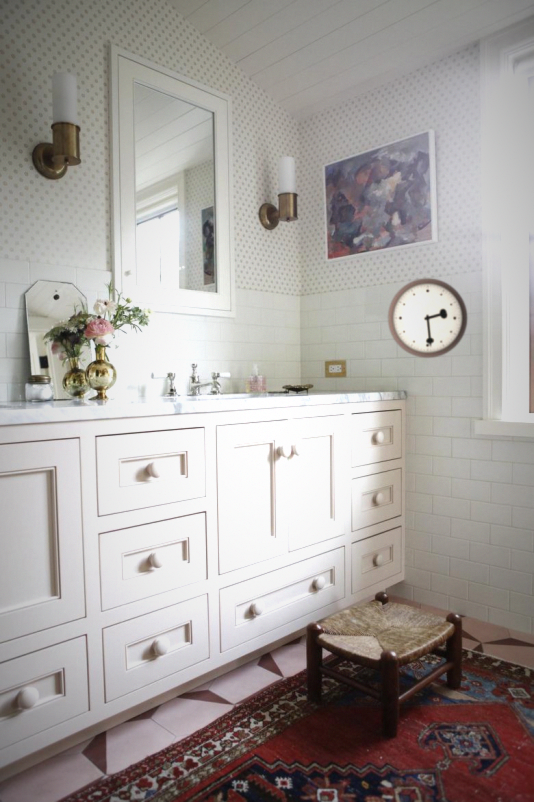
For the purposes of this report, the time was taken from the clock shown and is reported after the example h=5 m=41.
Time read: h=2 m=29
